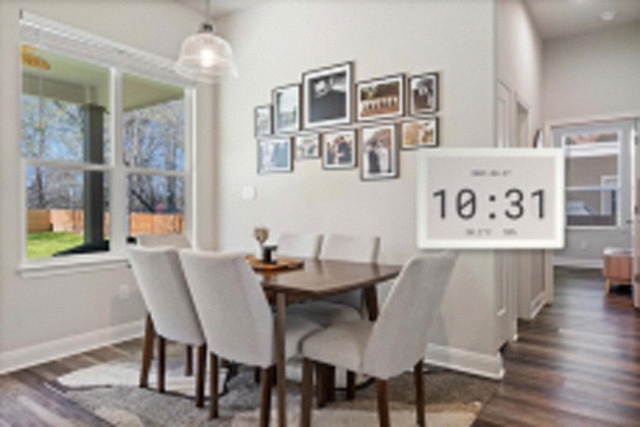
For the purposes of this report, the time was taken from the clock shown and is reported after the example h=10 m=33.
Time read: h=10 m=31
